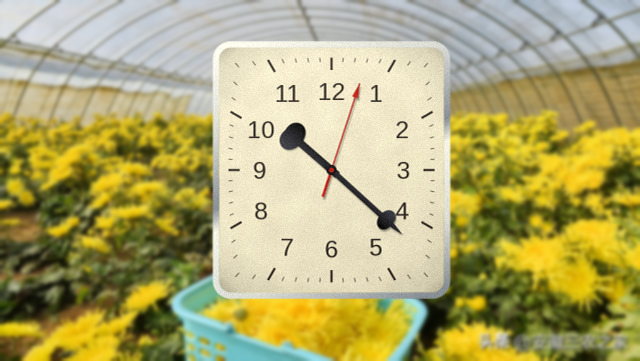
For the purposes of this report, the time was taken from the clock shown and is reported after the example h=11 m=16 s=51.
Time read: h=10 m=22 s=3
